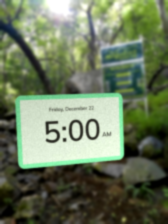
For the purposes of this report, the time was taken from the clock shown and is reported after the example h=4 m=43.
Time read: h=5 m=0
